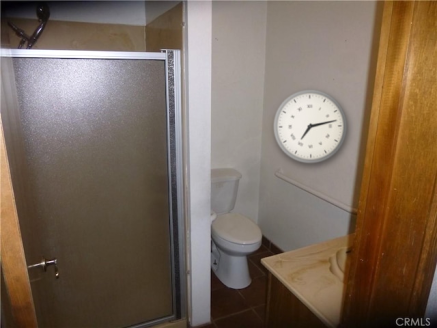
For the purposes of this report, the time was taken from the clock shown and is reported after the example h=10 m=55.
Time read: h=7 m=13
